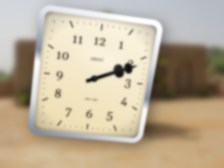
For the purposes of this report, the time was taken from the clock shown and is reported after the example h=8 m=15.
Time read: h=2 m=11
